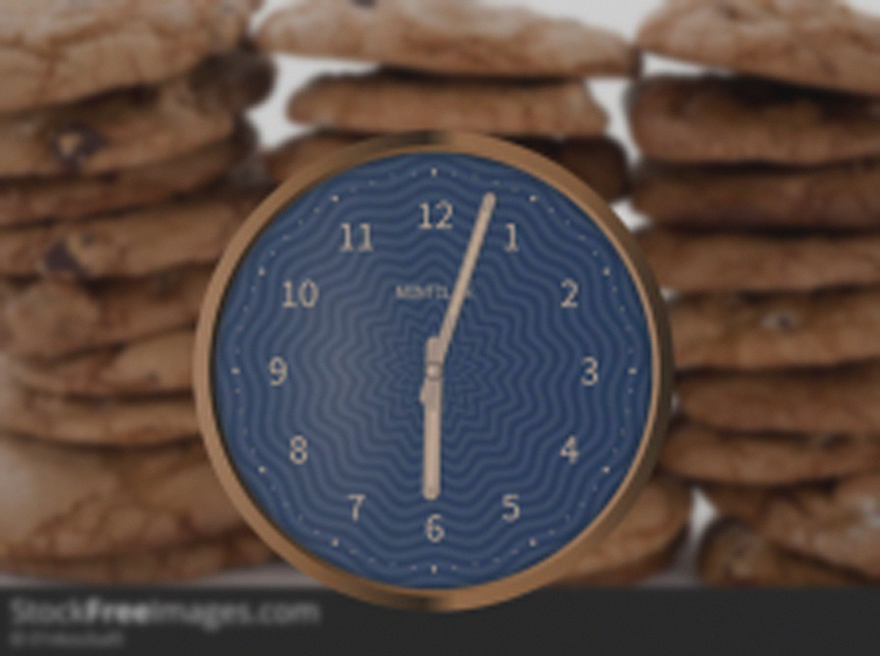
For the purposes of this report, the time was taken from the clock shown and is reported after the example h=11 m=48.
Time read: h=6 m=3
